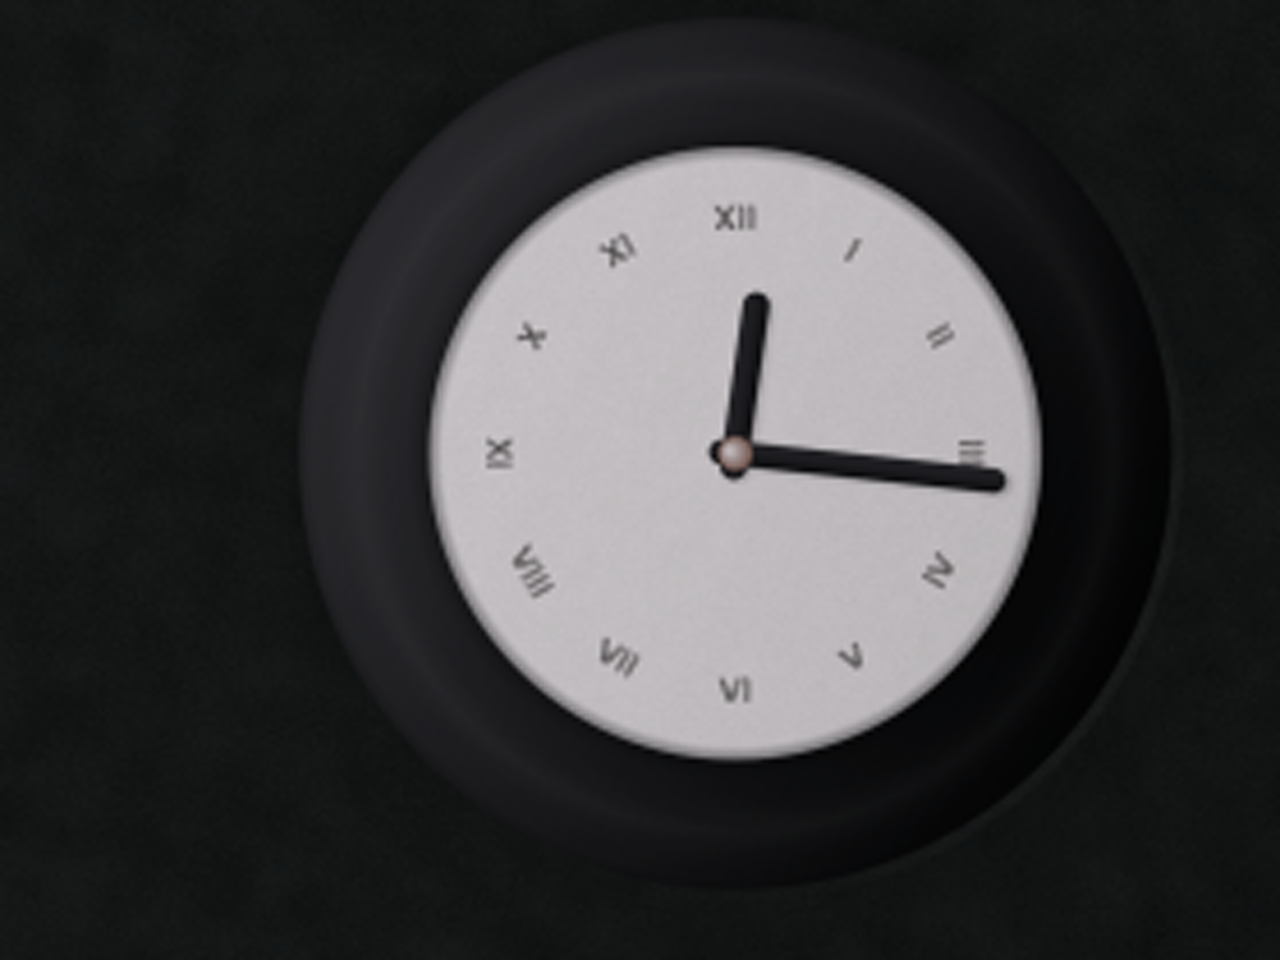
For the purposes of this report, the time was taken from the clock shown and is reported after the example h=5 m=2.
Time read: h=12 m=16
